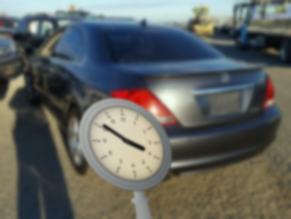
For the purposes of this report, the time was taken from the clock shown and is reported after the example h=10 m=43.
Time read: h=3 m=51
